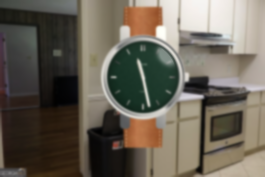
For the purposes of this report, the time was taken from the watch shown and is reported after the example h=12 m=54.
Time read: h=11 m=28
